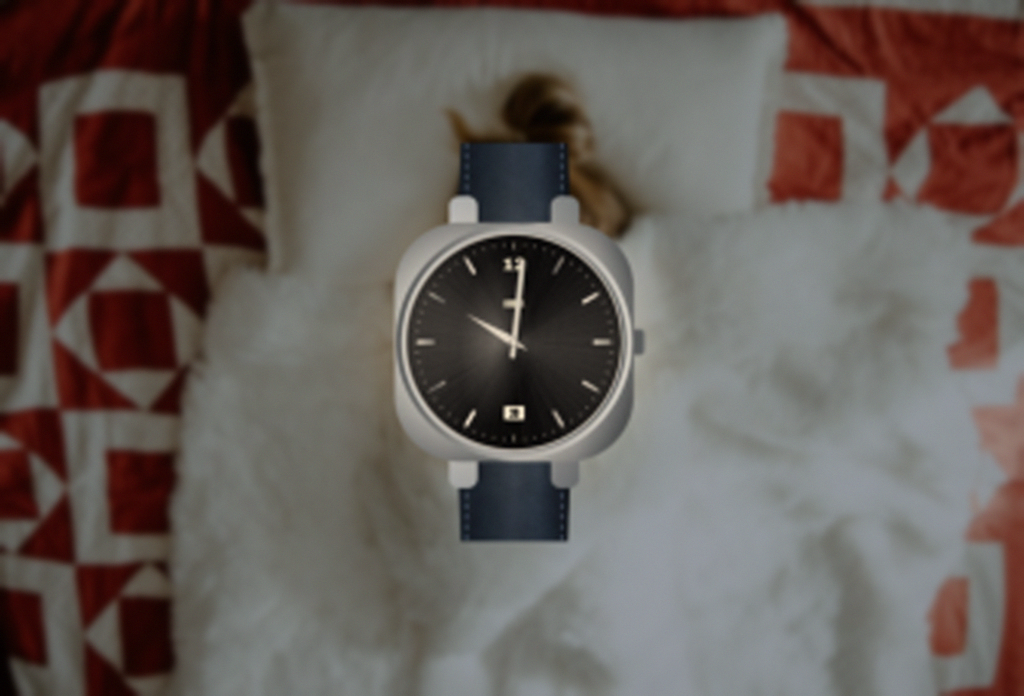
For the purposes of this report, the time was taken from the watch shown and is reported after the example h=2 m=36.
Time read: h=10 m=1
